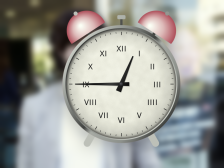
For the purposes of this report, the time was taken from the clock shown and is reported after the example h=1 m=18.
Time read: h=12 m=45
